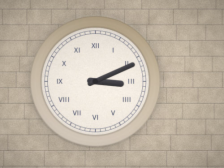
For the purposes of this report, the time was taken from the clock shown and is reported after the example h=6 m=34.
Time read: h=3 m=11
